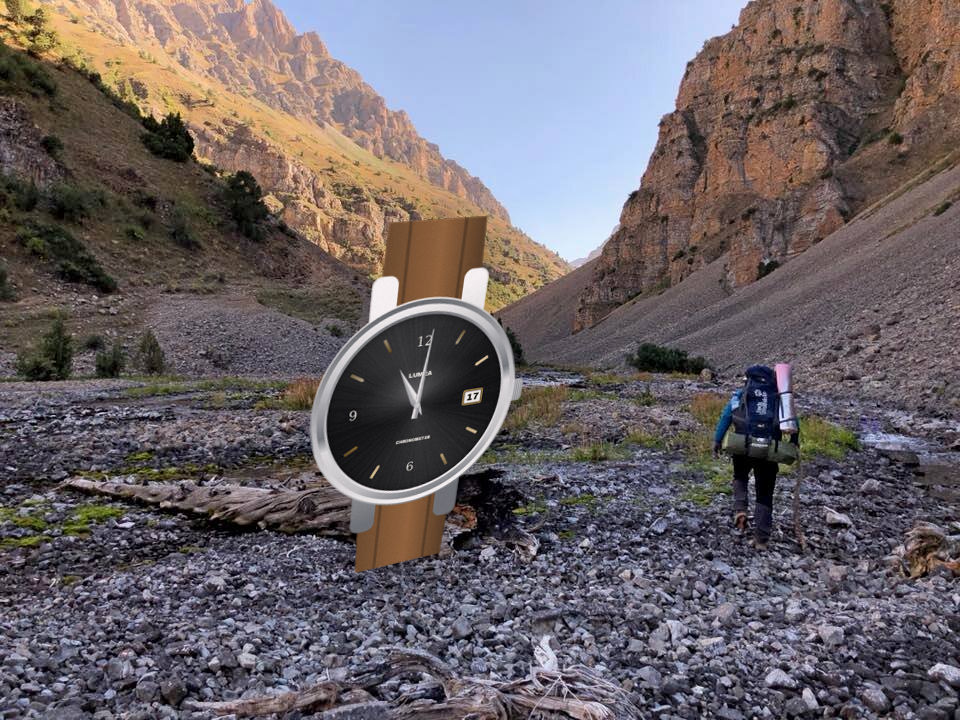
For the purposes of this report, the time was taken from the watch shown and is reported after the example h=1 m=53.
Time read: h=11 m=1
